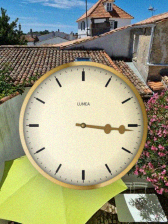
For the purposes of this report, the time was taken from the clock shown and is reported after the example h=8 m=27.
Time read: h=3 m=16
